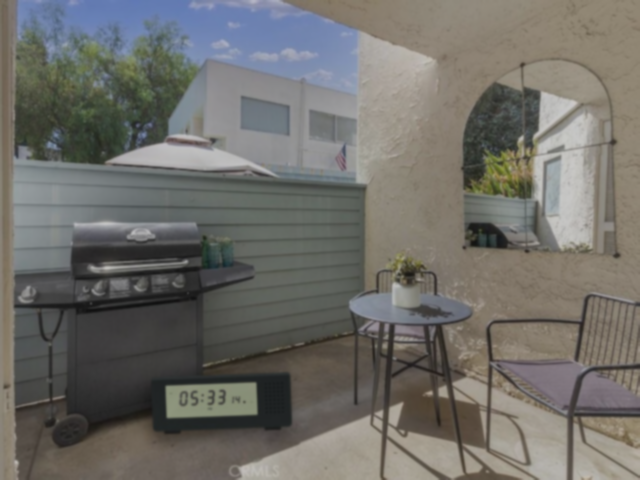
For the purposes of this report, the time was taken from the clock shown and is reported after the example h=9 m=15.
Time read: h=5 m=33
